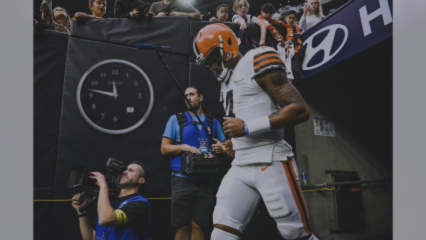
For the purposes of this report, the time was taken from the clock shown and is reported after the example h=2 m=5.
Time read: h=11 m=47
